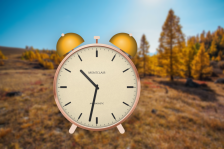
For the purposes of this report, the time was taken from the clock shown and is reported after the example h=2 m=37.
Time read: h=10 m=32
